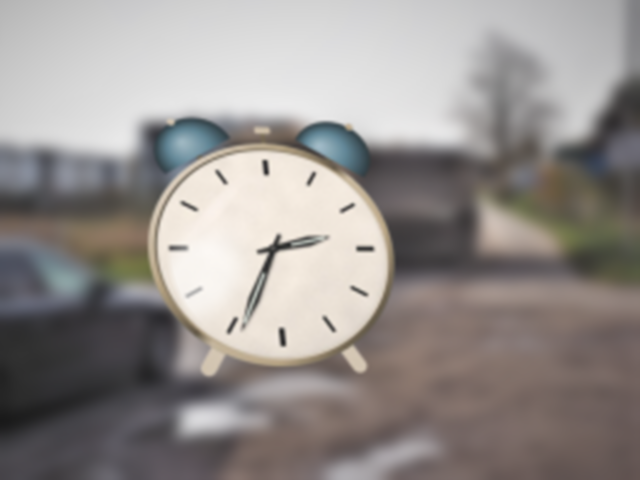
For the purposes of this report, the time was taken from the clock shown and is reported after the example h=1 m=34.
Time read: h=2 m=34
